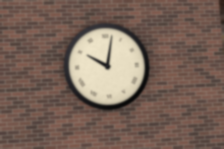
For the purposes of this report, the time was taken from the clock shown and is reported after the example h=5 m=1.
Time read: h=10 m=2
